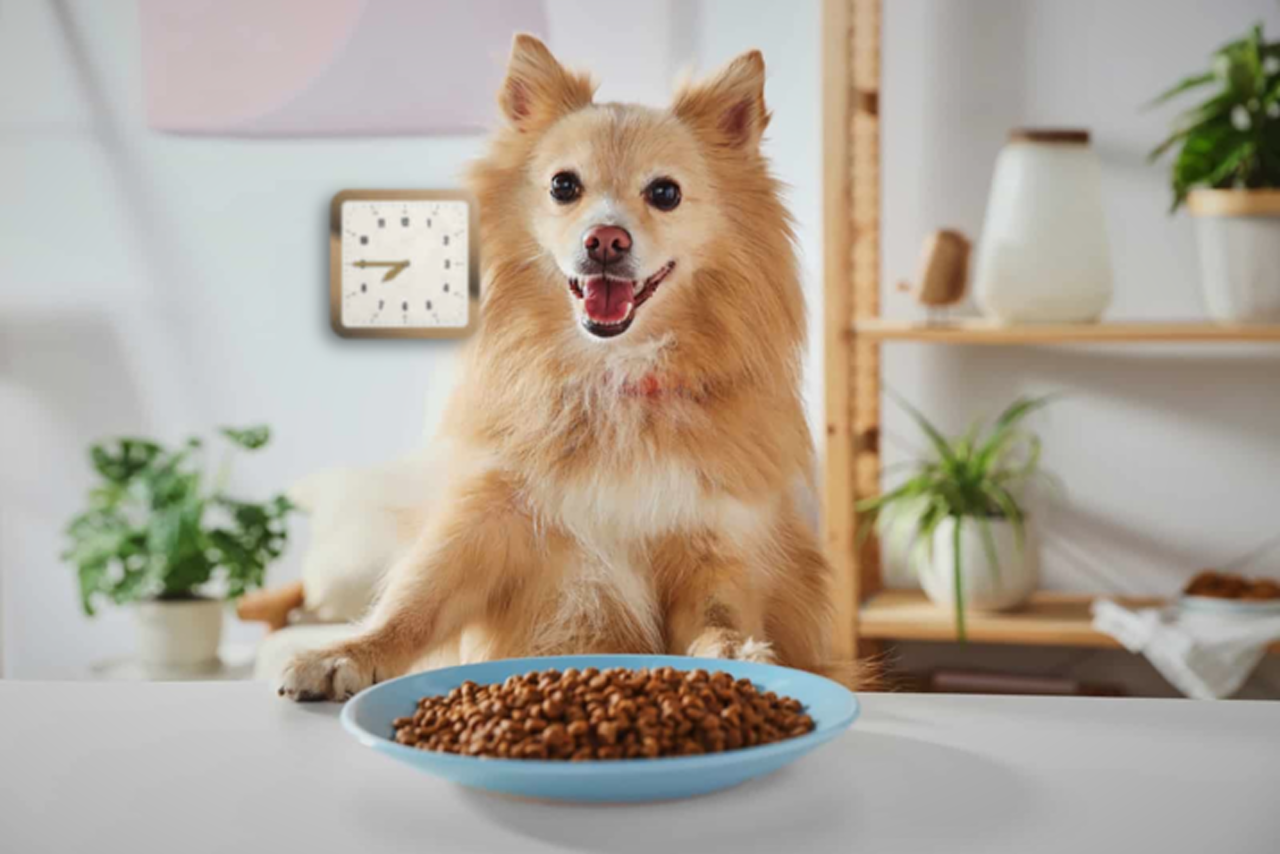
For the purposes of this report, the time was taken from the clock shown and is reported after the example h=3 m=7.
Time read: h=7 m=45
